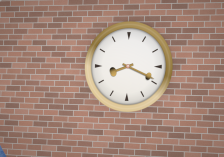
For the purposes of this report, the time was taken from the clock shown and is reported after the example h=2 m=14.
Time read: h=8 m=19
